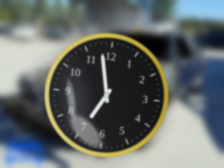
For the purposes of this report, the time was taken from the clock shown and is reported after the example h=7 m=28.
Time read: h=6 m=58
